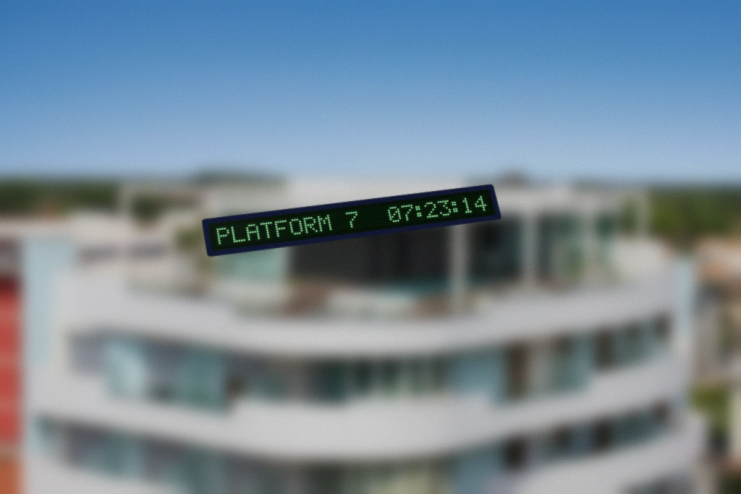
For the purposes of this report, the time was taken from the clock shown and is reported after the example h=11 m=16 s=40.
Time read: h=7 m=23 s=14
